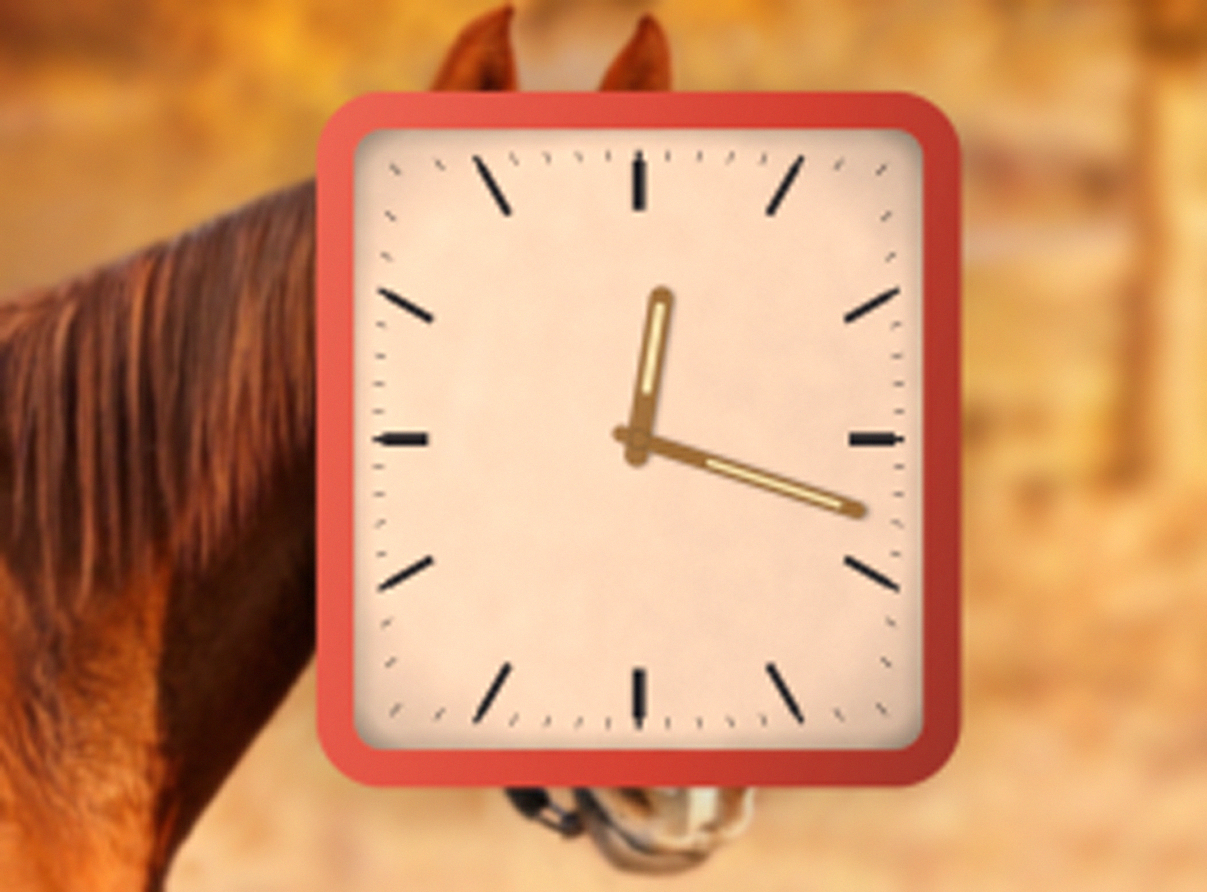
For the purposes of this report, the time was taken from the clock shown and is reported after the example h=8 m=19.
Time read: h=12 m=18
